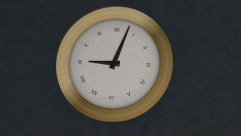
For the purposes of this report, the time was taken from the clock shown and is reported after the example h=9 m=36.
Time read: h=9 m=3
